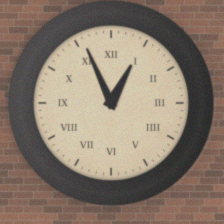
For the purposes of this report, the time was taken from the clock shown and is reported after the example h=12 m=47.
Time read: h=12 m=56
